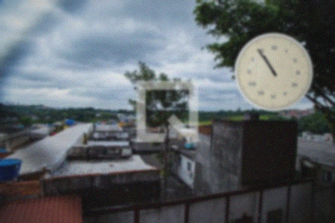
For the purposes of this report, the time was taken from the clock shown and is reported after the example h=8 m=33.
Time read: h=10 m=54
